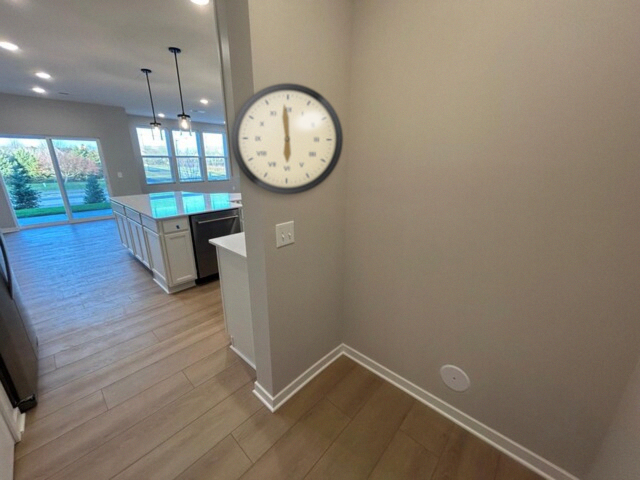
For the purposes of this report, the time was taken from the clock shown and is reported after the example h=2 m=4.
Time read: h=5 m=59
